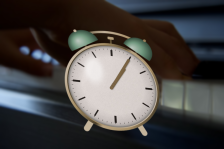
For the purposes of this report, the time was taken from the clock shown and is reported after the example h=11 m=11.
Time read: h=1 m=5
